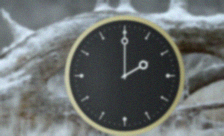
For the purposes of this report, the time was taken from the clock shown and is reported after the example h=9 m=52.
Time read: h=2 m=0
